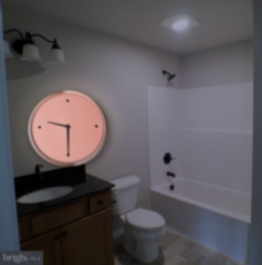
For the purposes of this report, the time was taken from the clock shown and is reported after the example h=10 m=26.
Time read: h=9 m=30
